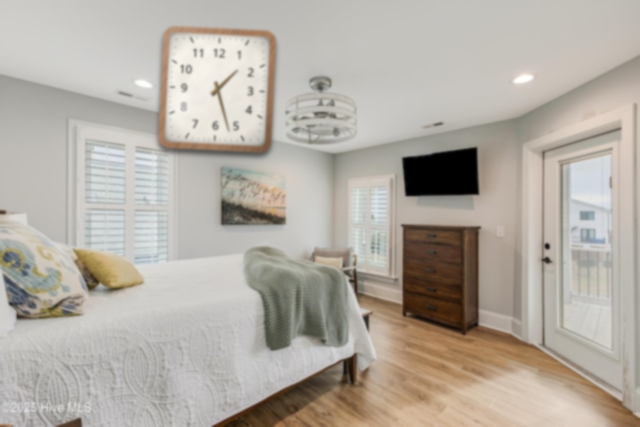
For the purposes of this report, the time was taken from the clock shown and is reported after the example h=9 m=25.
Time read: h=1 m=27
